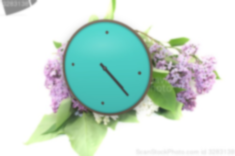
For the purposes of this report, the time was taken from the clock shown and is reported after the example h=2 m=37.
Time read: h=4 m=22
